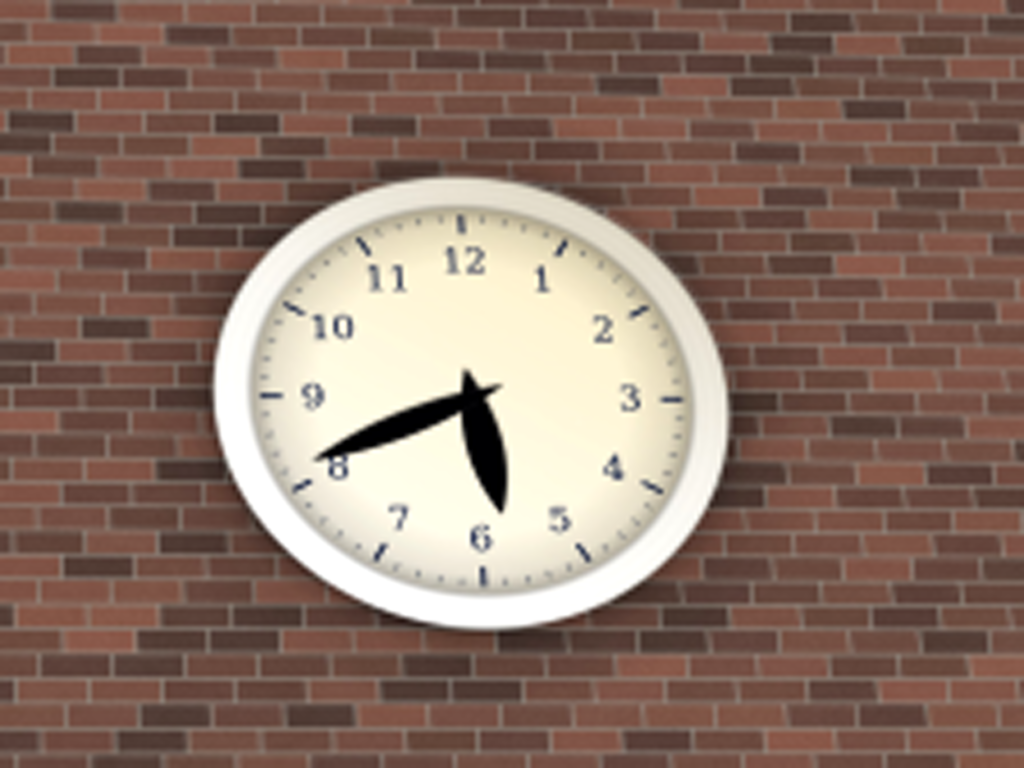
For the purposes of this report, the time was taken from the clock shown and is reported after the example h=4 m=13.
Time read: h=5 m=41
